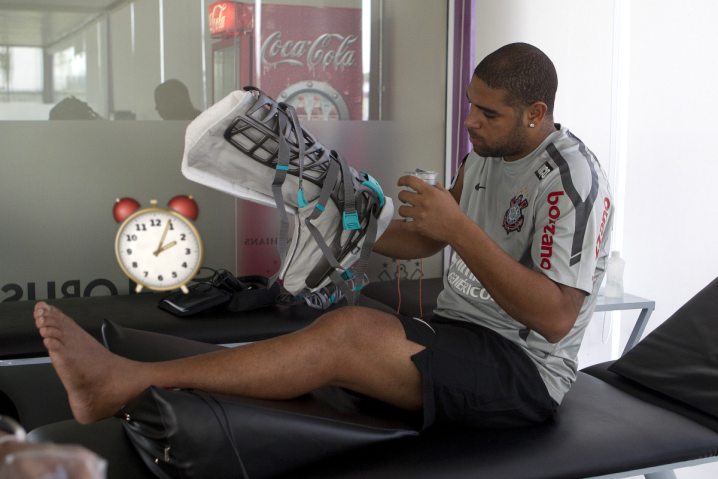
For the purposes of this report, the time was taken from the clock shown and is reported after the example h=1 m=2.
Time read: h=2 m=4
